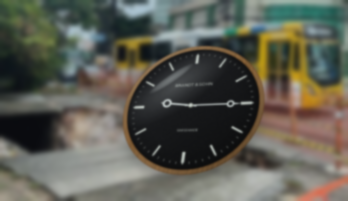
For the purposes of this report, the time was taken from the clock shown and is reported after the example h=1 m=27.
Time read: h=9 m=15
